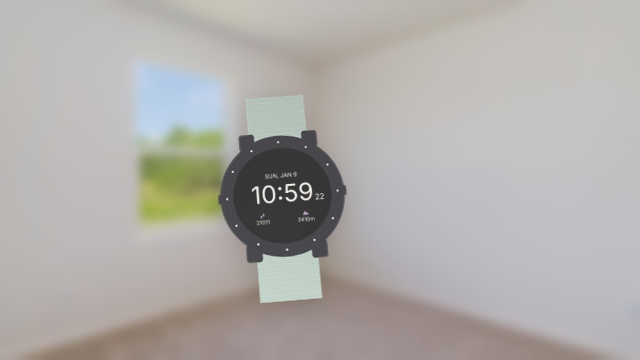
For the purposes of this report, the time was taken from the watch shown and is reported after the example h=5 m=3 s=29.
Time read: h=10 m=59 s=22
